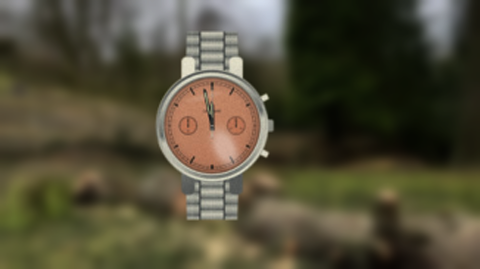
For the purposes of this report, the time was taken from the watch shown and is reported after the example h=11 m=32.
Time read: h=11 m=58
